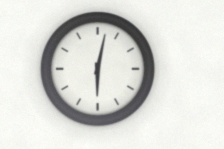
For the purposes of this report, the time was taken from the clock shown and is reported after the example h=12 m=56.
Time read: h=6 m=2
